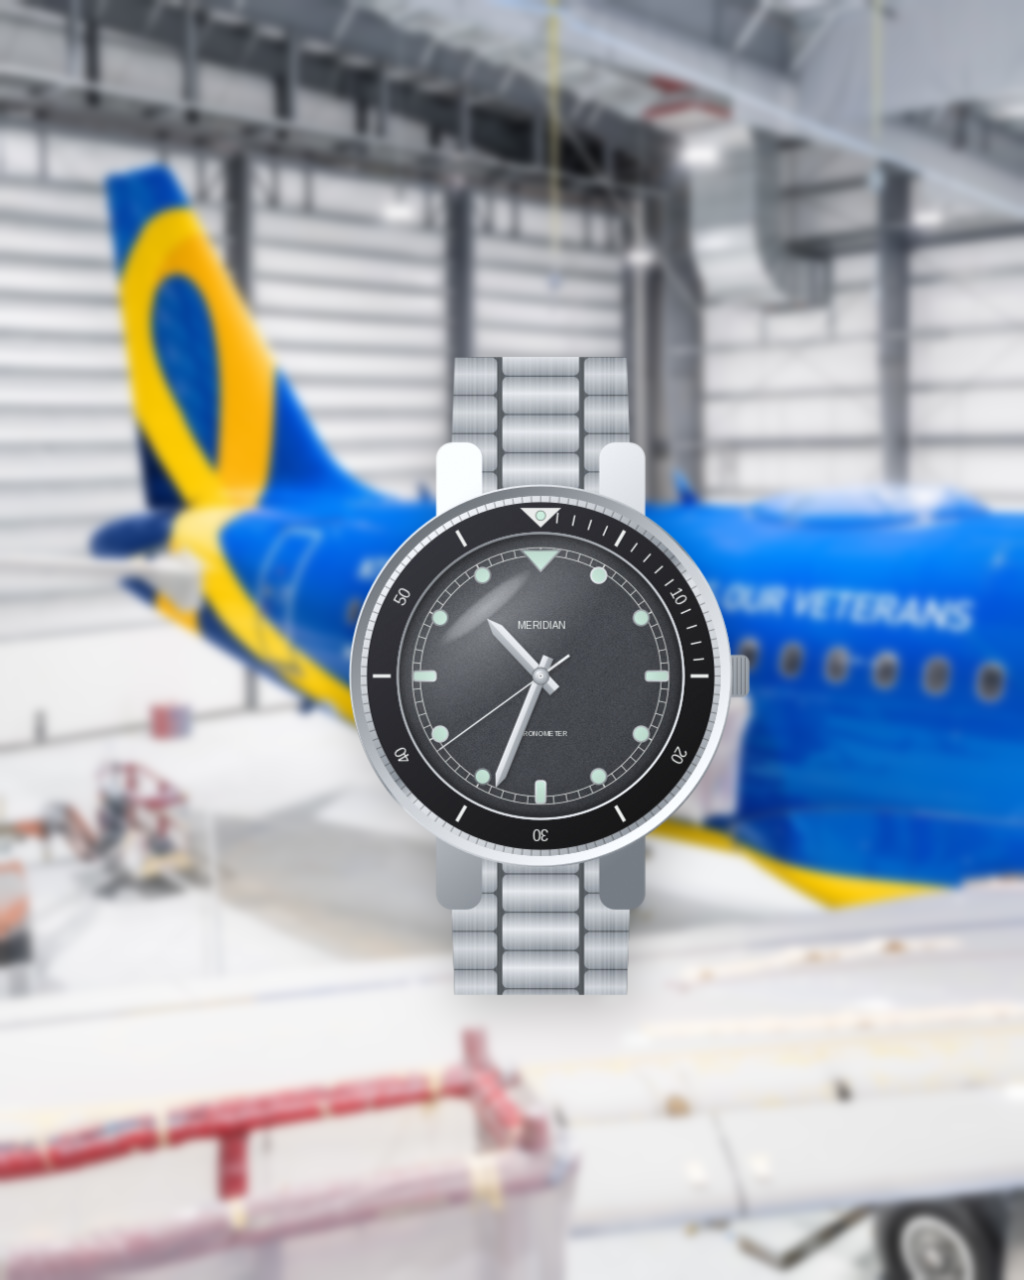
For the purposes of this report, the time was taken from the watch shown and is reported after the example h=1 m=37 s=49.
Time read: h=10 m=33 s=39
